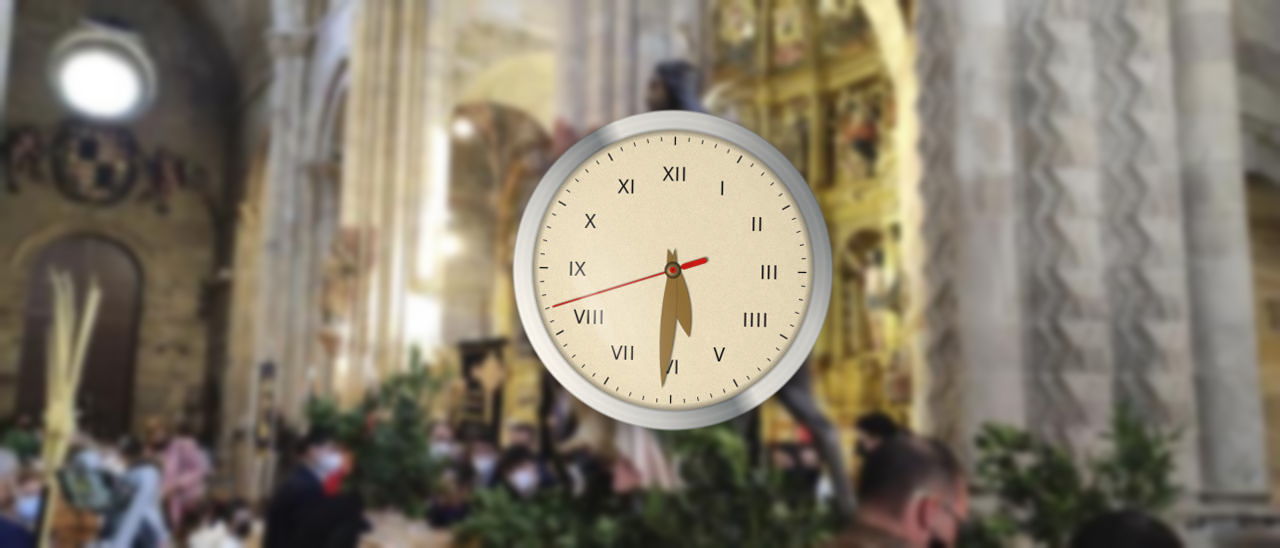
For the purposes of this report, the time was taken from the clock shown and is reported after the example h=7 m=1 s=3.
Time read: h=5 m=30 s=42
